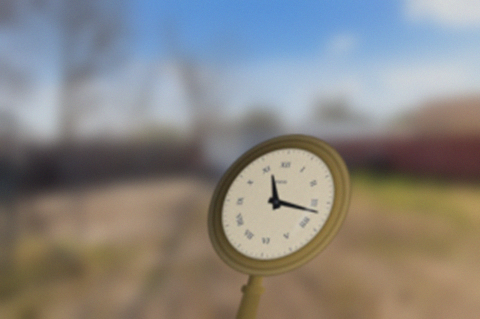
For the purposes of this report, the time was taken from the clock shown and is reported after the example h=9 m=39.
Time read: h=11 m=17
